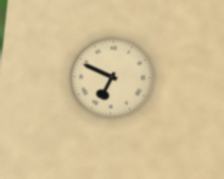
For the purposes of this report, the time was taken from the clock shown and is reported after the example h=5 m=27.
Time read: h=6 m=49
